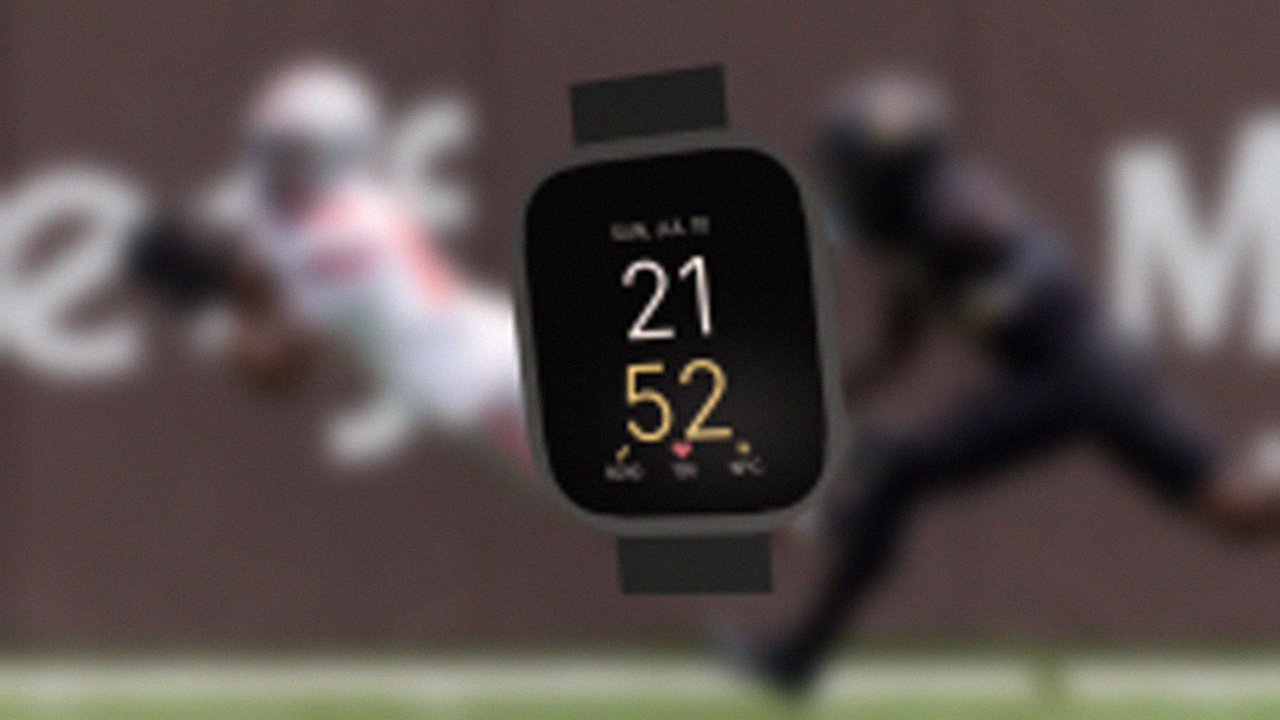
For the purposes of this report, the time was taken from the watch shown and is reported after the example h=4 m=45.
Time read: h=21 m=52
